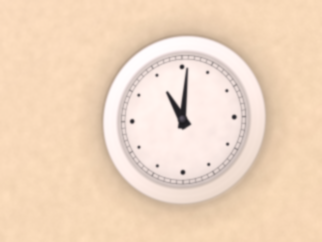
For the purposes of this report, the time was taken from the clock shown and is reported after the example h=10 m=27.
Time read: h=11 m=1
